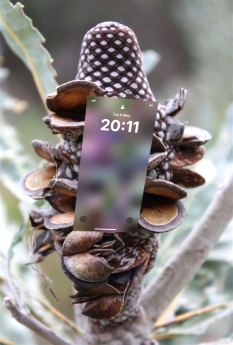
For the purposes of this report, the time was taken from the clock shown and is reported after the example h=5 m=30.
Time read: h=20 m=11
